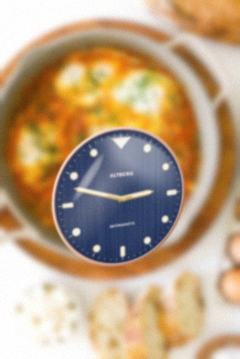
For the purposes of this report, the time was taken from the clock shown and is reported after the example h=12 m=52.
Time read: h=2 m=48
